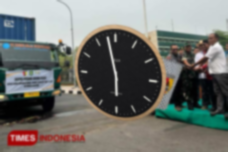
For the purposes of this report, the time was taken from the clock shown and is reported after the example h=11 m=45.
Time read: h=5 m=58
